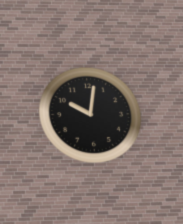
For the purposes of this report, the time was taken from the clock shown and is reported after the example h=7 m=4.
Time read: h=10 m=2
